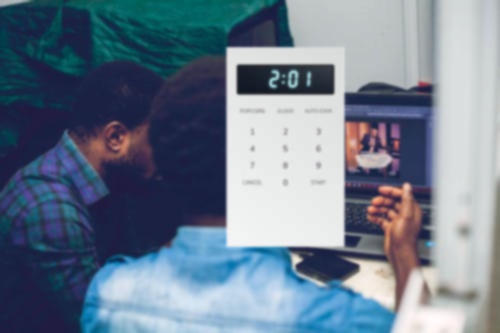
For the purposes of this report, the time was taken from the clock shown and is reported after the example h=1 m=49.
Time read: h=2 m=1
